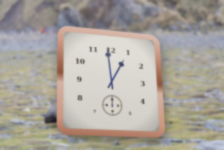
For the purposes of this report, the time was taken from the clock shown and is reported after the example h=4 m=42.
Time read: h=12 m=59
